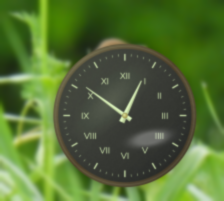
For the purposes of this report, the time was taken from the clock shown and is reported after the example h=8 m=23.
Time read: h=12 m=51
